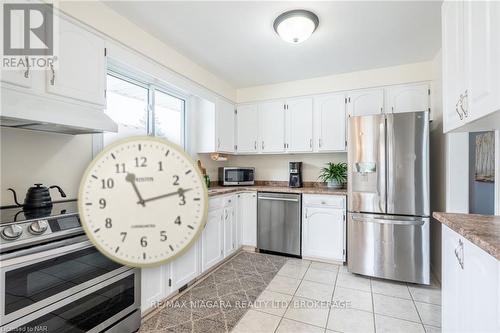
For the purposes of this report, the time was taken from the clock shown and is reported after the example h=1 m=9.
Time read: h=11 m=13
